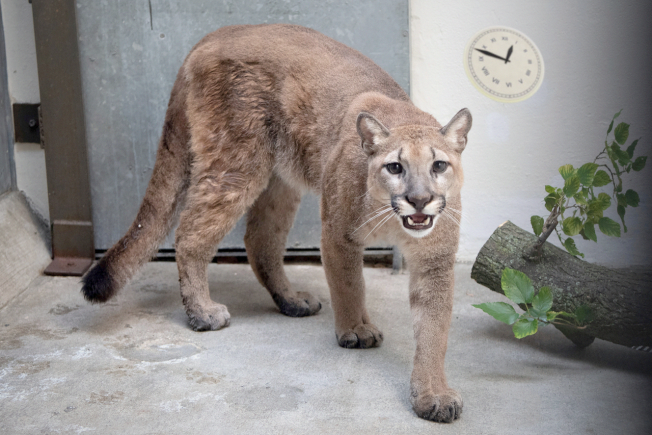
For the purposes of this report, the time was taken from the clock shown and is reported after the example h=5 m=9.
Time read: h=12 m=48
